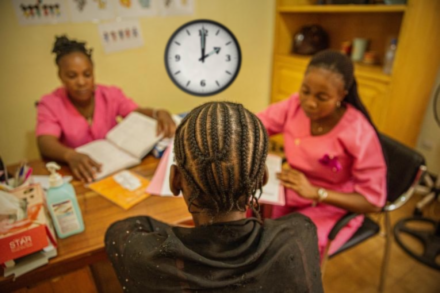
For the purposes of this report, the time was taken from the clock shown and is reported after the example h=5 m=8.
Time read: h=2 m=0
